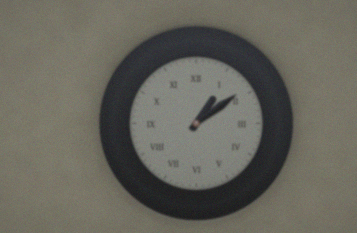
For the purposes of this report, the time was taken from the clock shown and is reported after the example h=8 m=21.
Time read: h=1 m=9
